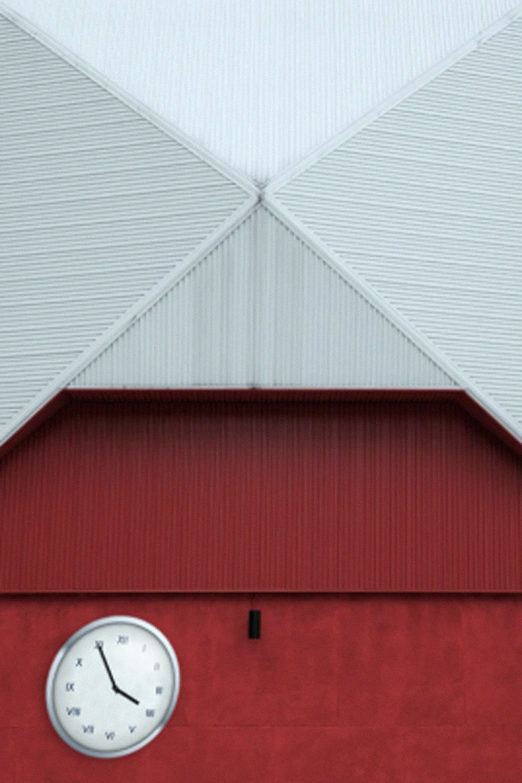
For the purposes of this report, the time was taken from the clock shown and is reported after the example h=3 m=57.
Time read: h=3 m=55
